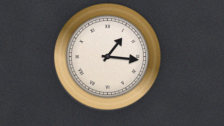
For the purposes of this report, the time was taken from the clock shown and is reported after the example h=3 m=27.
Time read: h=1 m=16
